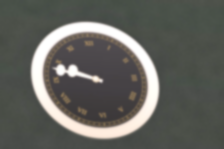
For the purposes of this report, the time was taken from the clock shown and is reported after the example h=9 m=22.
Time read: h=9 m=48
